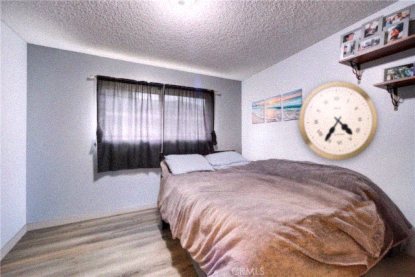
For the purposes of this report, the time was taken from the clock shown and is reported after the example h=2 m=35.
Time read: h=4 m=36
